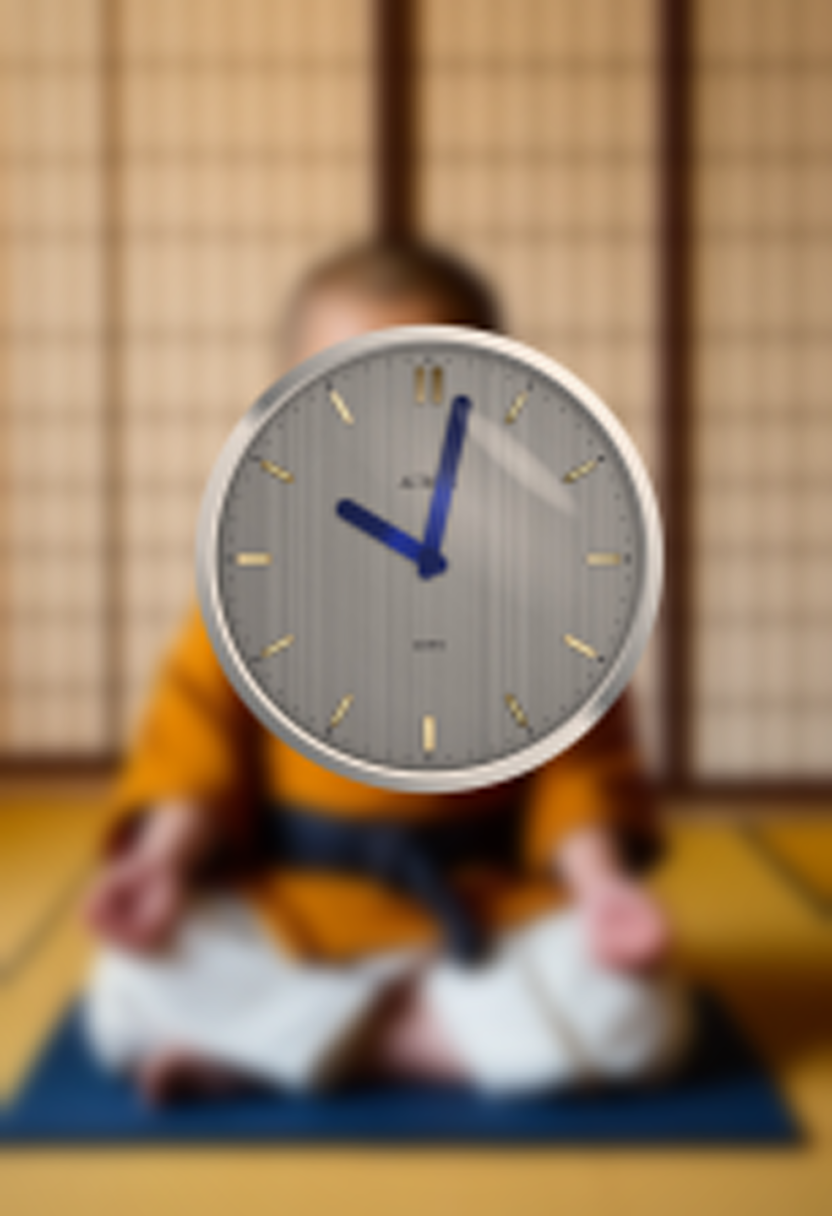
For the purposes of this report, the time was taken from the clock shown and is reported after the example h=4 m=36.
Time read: h=10 m=2
